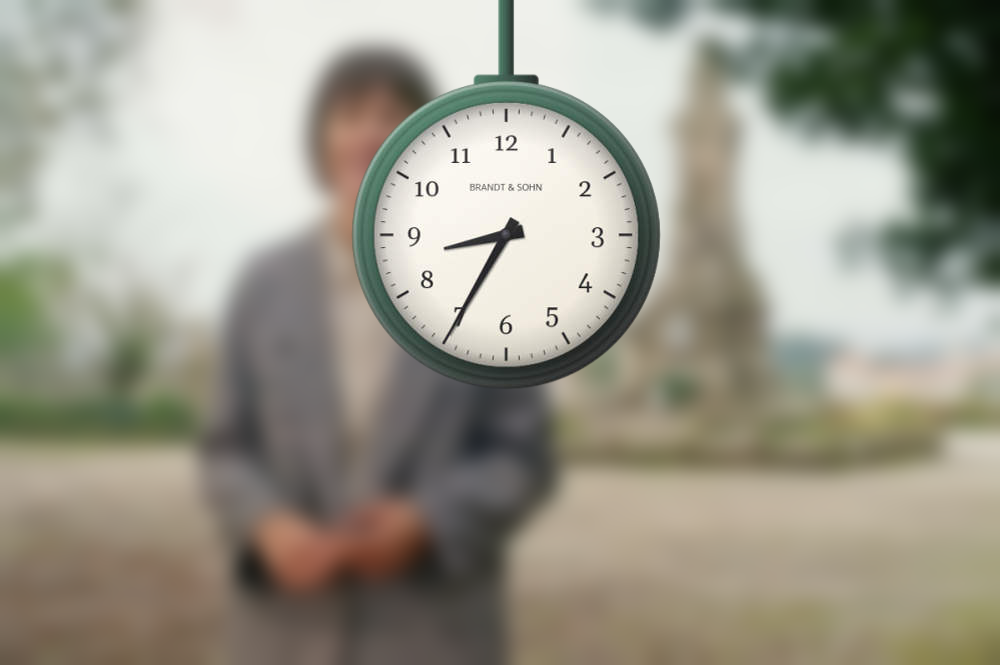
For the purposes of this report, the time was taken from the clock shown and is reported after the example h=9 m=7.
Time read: h=8 m=35
